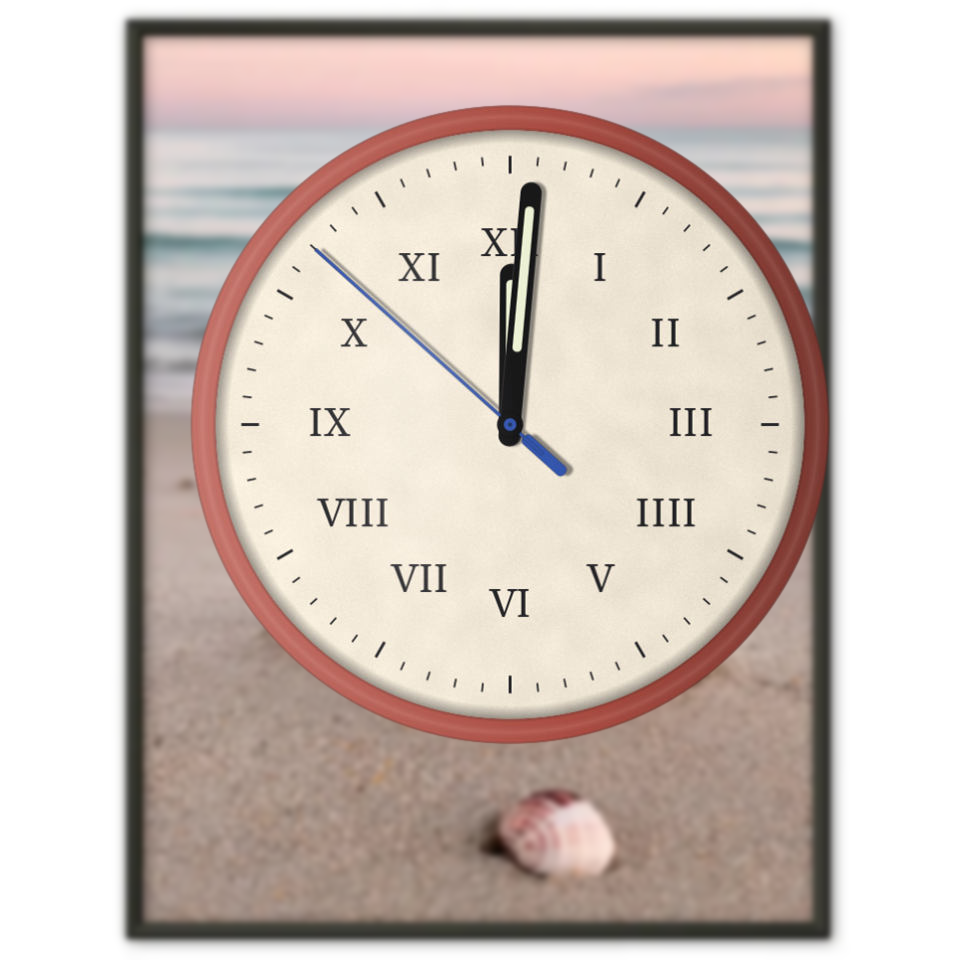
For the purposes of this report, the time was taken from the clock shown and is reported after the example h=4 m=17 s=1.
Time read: h=12 m=0 s=52
